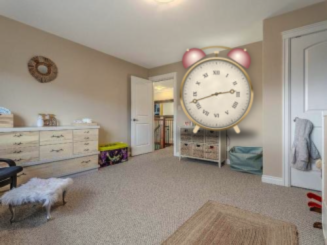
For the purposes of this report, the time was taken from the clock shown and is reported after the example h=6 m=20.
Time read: h=2 m=42
